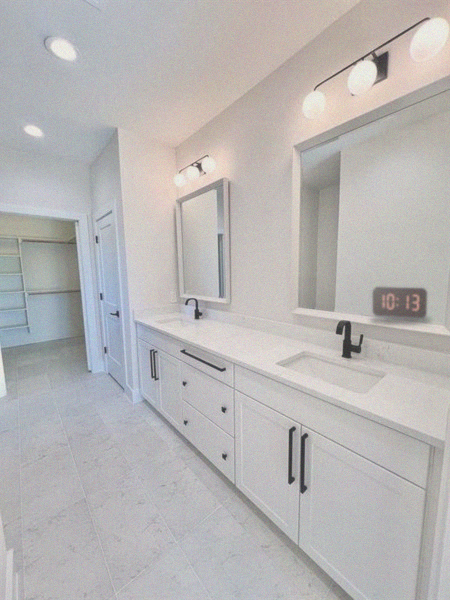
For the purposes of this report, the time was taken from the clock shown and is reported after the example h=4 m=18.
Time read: h=10 m=13
